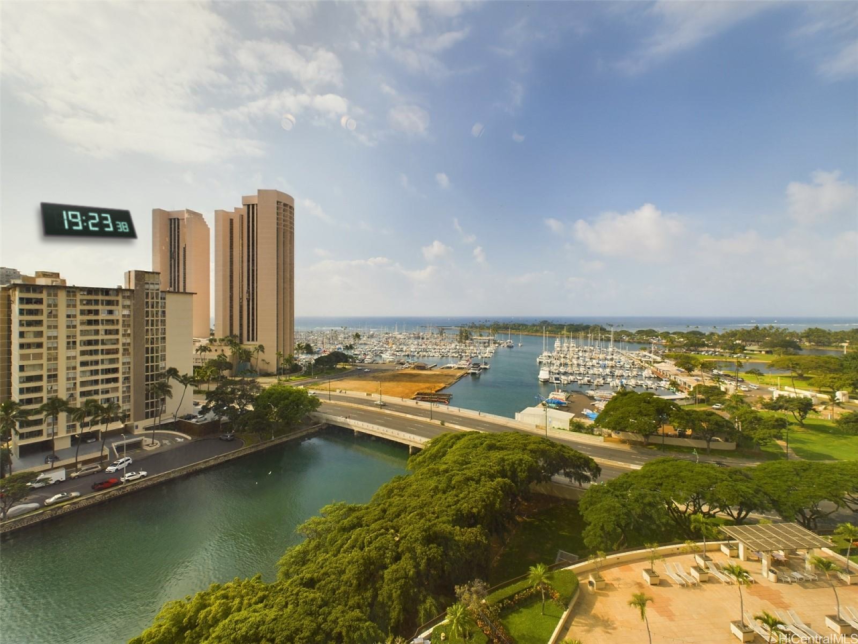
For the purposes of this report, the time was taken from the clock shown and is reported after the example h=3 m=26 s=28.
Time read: h=19 m=23 s=38
